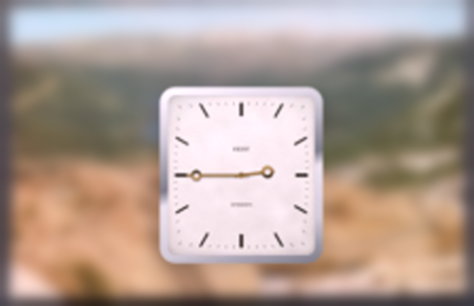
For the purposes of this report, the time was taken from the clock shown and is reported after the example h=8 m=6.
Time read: h=2 m=45
